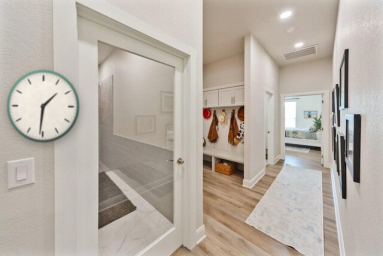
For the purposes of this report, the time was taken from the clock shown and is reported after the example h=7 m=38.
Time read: h=1 m=31
